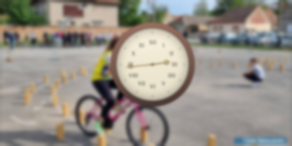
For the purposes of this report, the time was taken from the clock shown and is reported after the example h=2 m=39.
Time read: h=2 m=44
